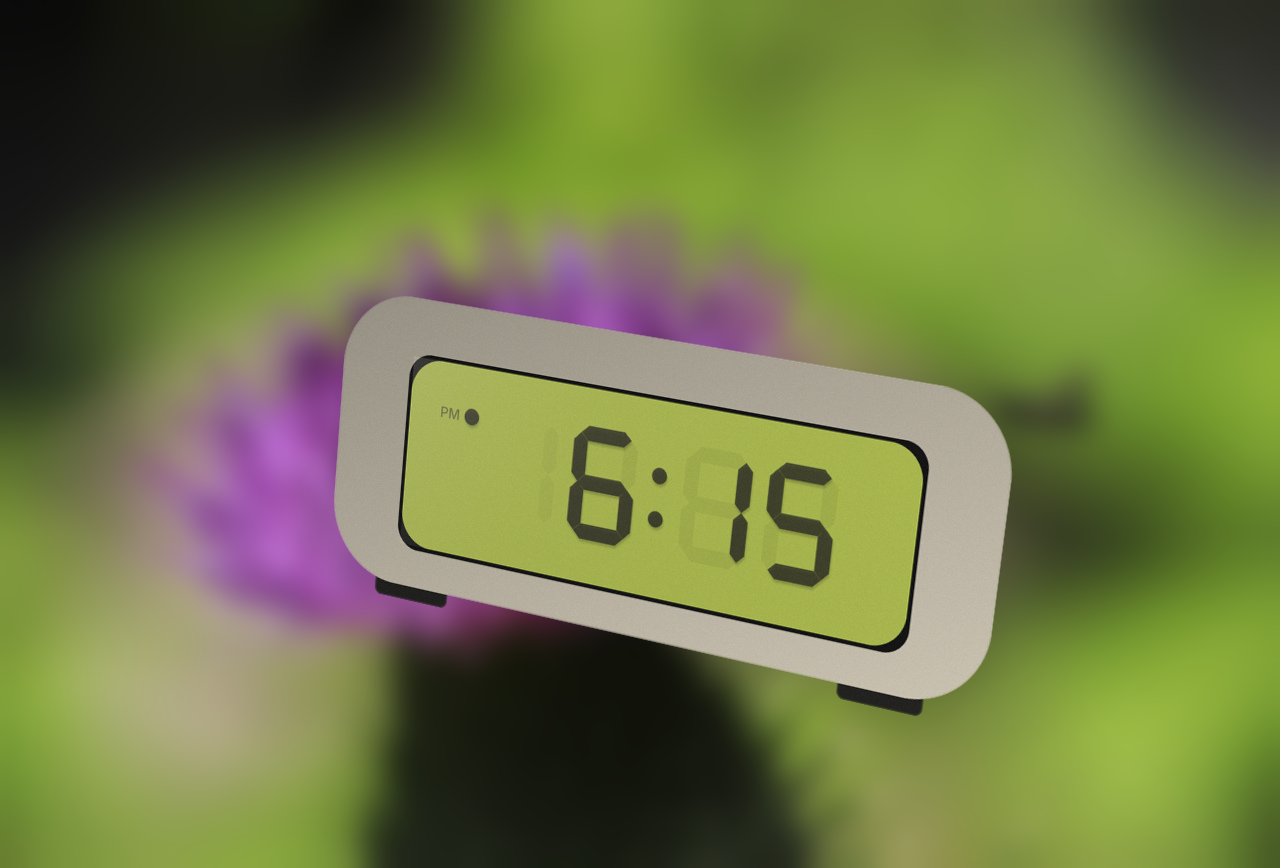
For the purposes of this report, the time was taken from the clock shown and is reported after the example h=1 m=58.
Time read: h=6 m=15
